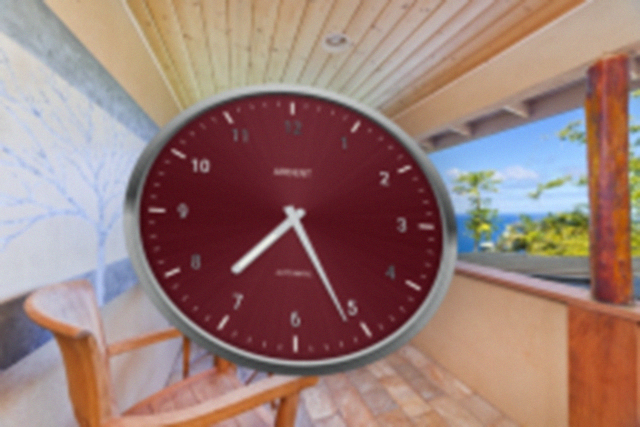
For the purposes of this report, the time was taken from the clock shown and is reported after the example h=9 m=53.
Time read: h=7 m=26
